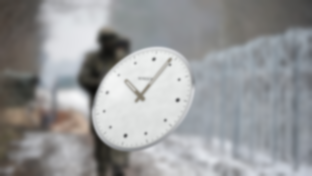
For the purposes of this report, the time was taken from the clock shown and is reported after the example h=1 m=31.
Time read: h=10 m=4
